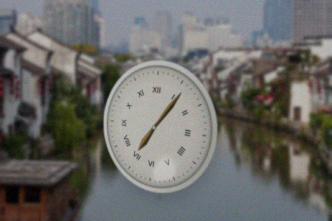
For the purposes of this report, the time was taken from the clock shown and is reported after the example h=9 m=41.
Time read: h=7 m=6
